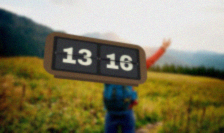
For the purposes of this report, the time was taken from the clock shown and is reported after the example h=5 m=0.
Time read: h=13 m=16
